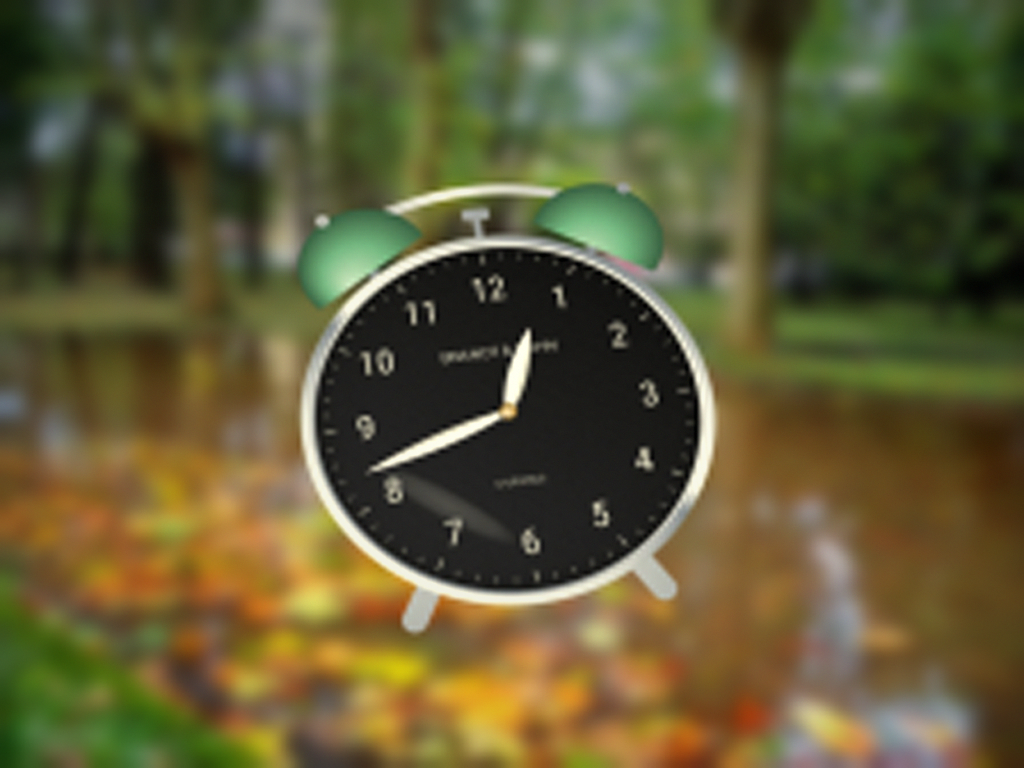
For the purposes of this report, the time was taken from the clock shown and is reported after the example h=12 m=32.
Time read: h=12 m=42
